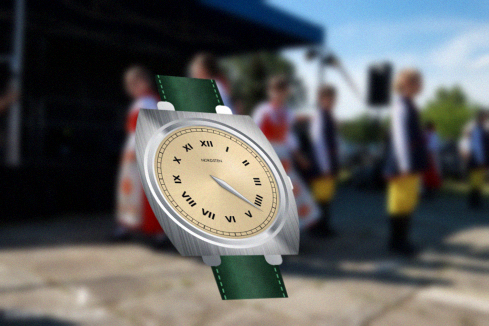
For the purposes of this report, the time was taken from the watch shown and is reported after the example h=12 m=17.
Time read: h=4 m=22
